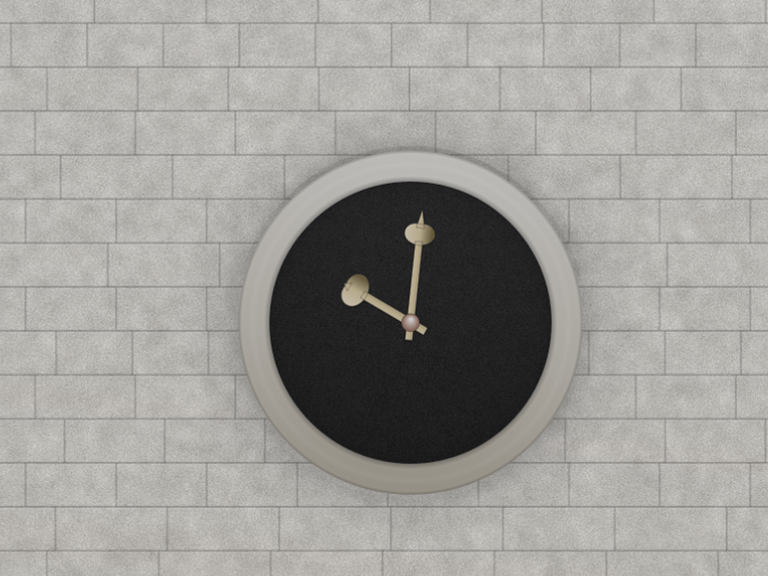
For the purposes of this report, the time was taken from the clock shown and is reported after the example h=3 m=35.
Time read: h=10 m=1
